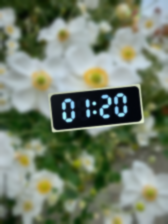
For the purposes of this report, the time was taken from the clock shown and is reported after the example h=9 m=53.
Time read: h=1 m=20
